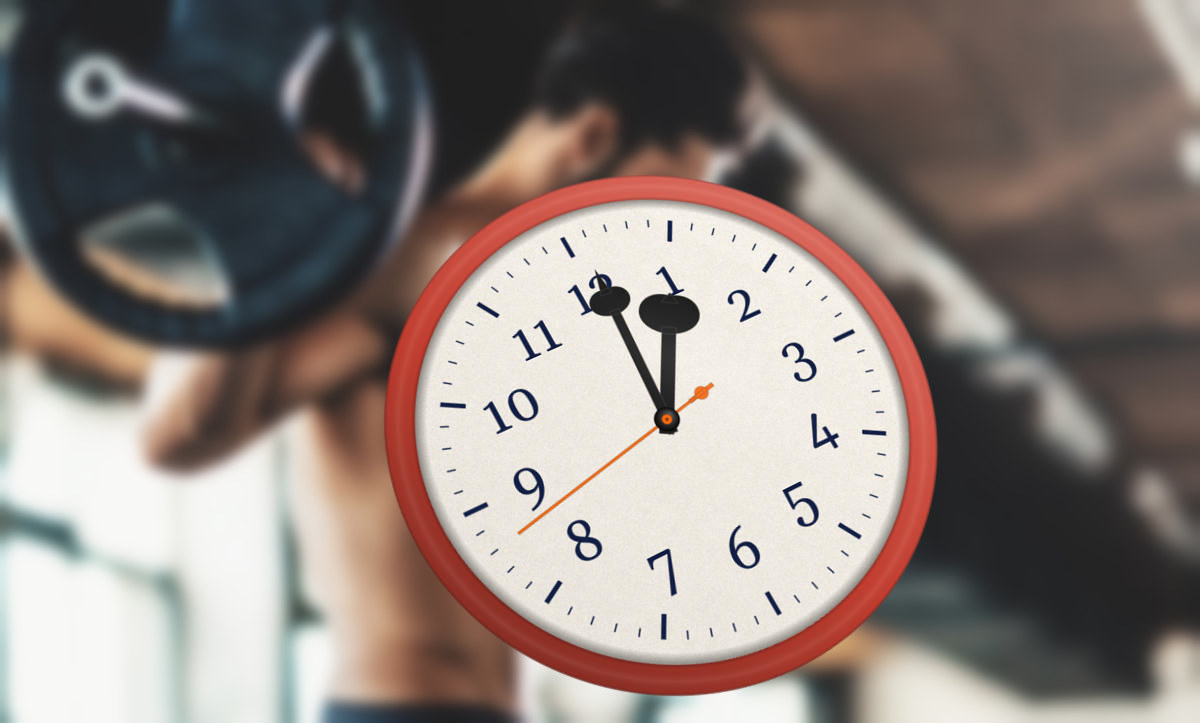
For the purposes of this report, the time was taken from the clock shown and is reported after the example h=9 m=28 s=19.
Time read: h=1 m=0 s=43
